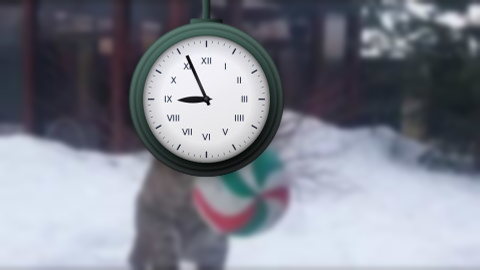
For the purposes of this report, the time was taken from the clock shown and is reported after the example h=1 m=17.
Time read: h=8 m=56
